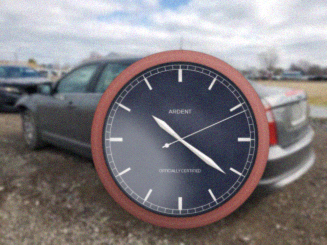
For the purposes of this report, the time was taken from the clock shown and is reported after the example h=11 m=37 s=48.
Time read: h=10 m=21 s=11
